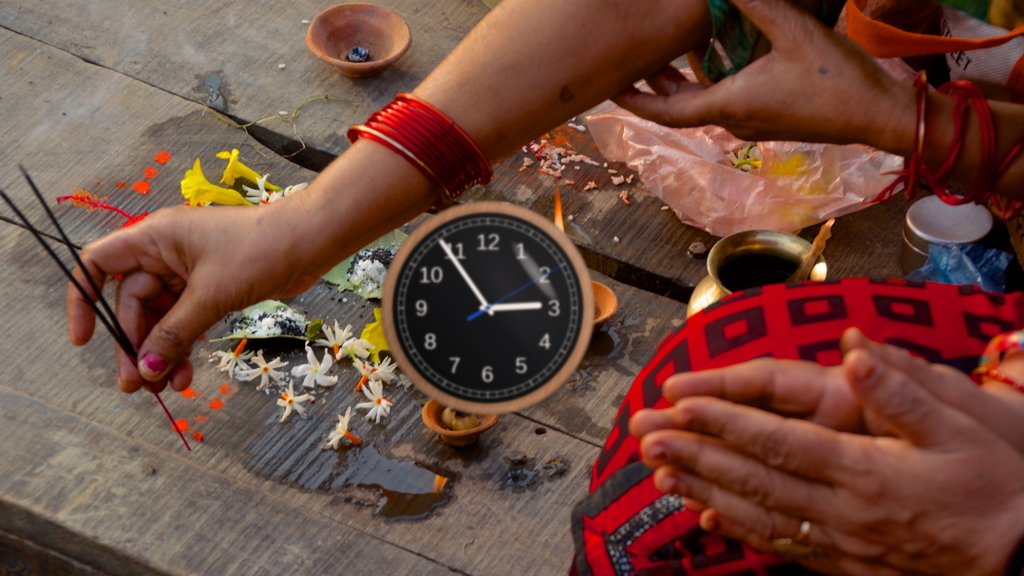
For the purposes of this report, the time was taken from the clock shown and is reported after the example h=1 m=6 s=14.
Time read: h=2 m=54 s=10
